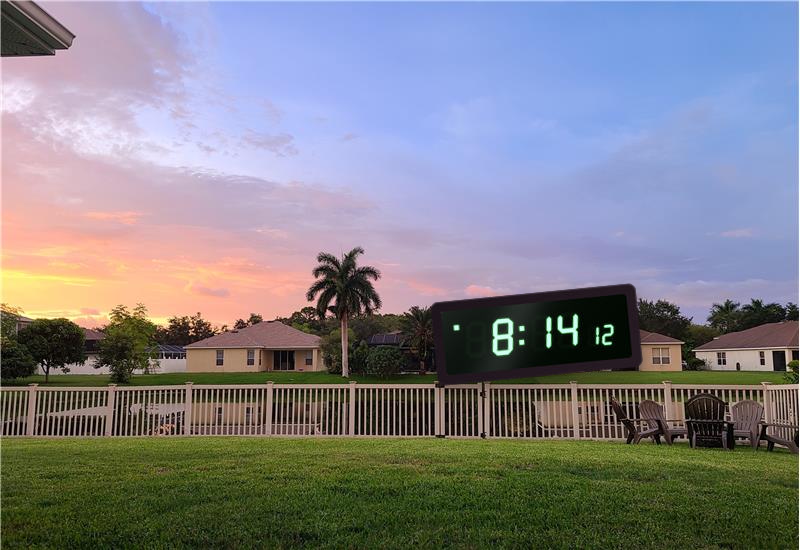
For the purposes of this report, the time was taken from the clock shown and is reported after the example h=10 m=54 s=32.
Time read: h=8 m=14 s=12
